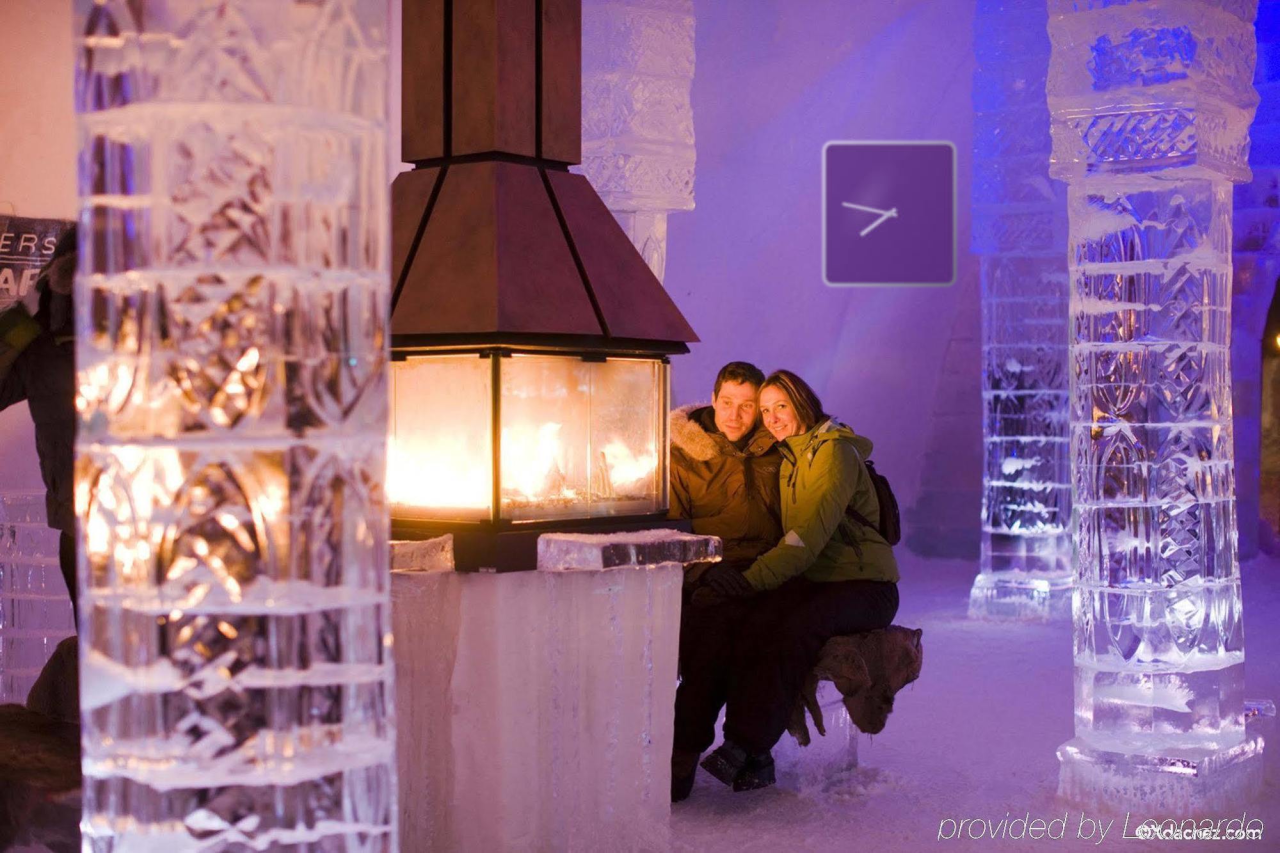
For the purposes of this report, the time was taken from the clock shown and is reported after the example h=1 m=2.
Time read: h=7 m=47
